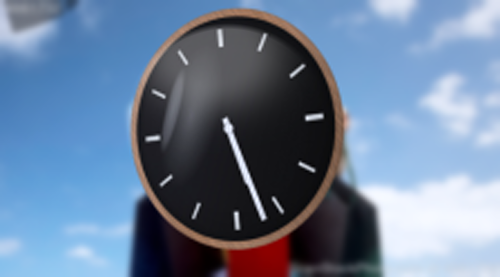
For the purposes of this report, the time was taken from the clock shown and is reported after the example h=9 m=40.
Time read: h=5 m=27
